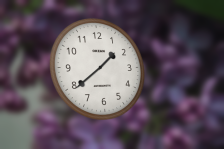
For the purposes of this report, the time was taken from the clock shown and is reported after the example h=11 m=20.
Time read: h=1 m=39
